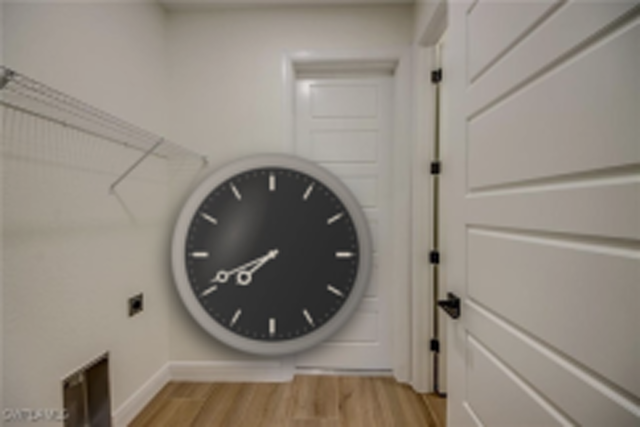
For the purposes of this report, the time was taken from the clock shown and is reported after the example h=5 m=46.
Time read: h=7 m=41
